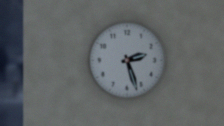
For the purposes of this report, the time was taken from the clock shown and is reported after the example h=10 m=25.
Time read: h=2 m=27
